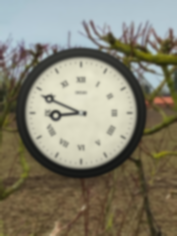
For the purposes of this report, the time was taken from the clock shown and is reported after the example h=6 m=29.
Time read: h=8 m=49
